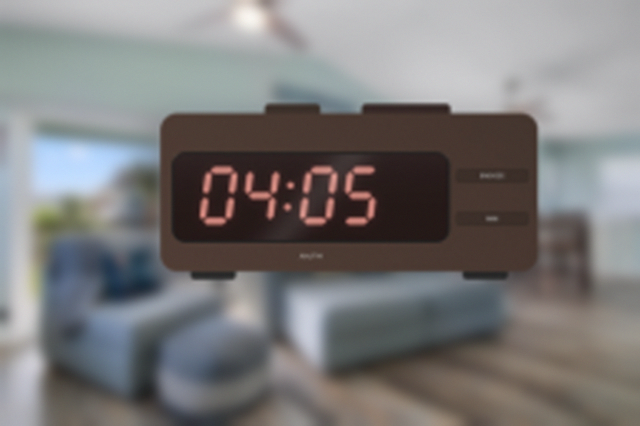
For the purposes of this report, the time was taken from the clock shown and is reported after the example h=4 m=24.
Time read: h=4 m=5
